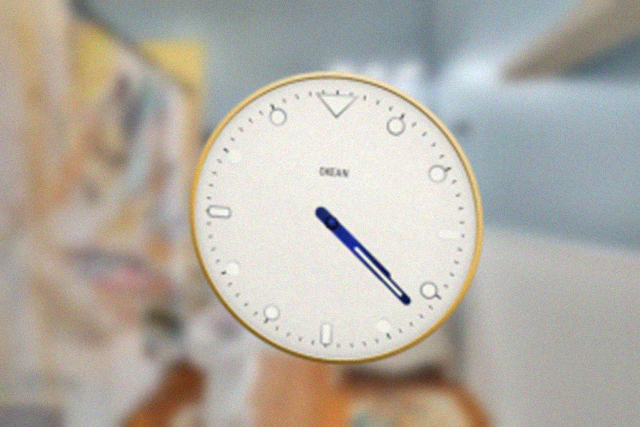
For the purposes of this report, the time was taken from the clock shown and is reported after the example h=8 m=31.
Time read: h=4 m=22
